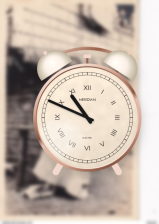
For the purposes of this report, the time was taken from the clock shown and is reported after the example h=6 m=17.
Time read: h=10 m=49
